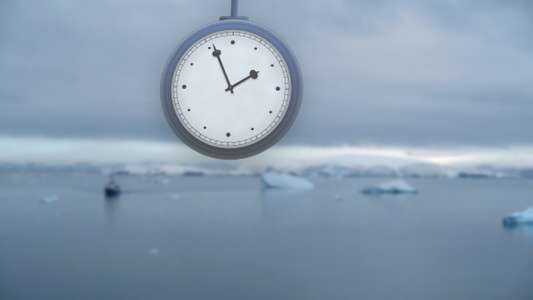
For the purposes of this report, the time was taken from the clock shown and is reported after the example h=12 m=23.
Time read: h=1 m=56
